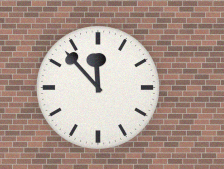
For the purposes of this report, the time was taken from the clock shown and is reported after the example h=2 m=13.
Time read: h=11 m=53
